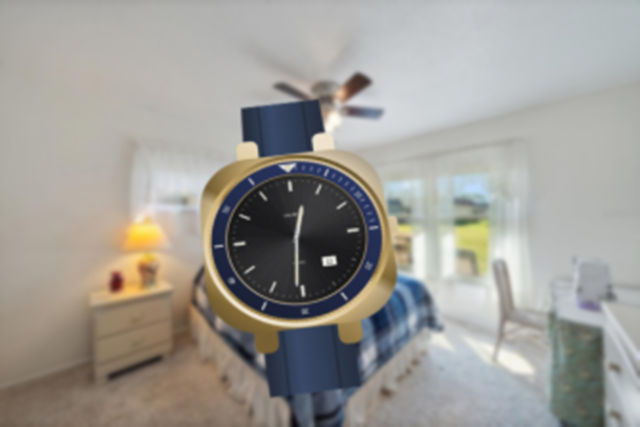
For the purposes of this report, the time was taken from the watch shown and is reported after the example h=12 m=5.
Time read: h=12 m=31
